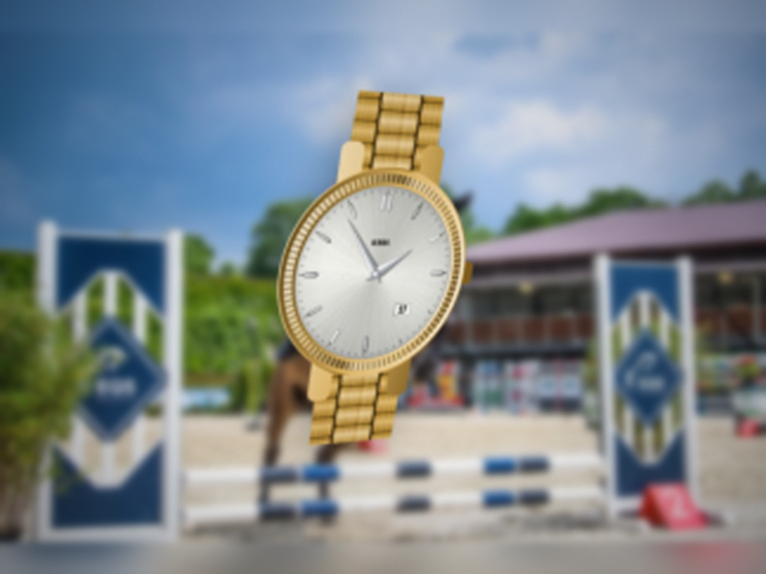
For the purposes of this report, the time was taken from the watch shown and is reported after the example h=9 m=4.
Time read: h=1 m=54
